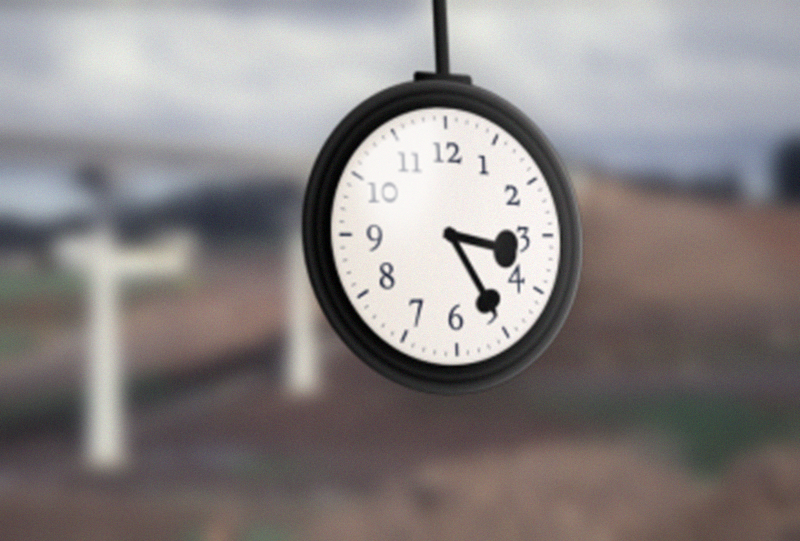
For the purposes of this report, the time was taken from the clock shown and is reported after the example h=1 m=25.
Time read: h=3 m=25
